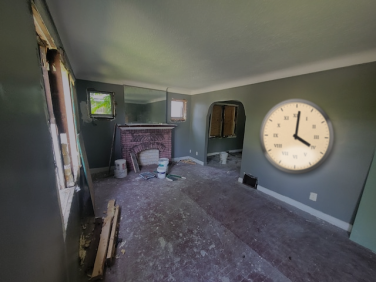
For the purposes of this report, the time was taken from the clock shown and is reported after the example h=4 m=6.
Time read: h=4 m=1
